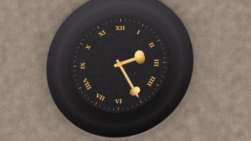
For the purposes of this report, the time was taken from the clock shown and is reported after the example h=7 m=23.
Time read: h=2 m=25
